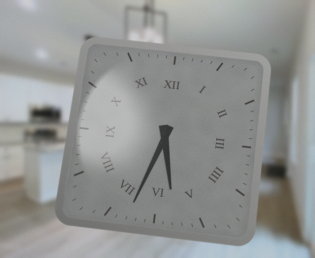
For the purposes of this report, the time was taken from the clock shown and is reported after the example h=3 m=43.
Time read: h=5 m=33
